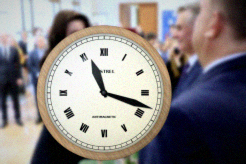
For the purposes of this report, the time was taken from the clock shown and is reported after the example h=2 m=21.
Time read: h=11 m=18
